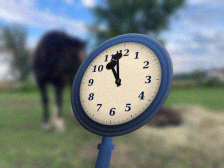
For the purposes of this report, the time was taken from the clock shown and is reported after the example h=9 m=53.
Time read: h=10 m=58
